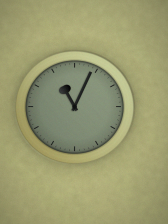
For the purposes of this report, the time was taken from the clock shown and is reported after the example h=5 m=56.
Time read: h=11 m=4
